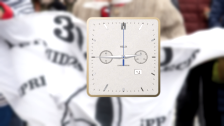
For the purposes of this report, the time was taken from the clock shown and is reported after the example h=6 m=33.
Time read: h=2 m=45
